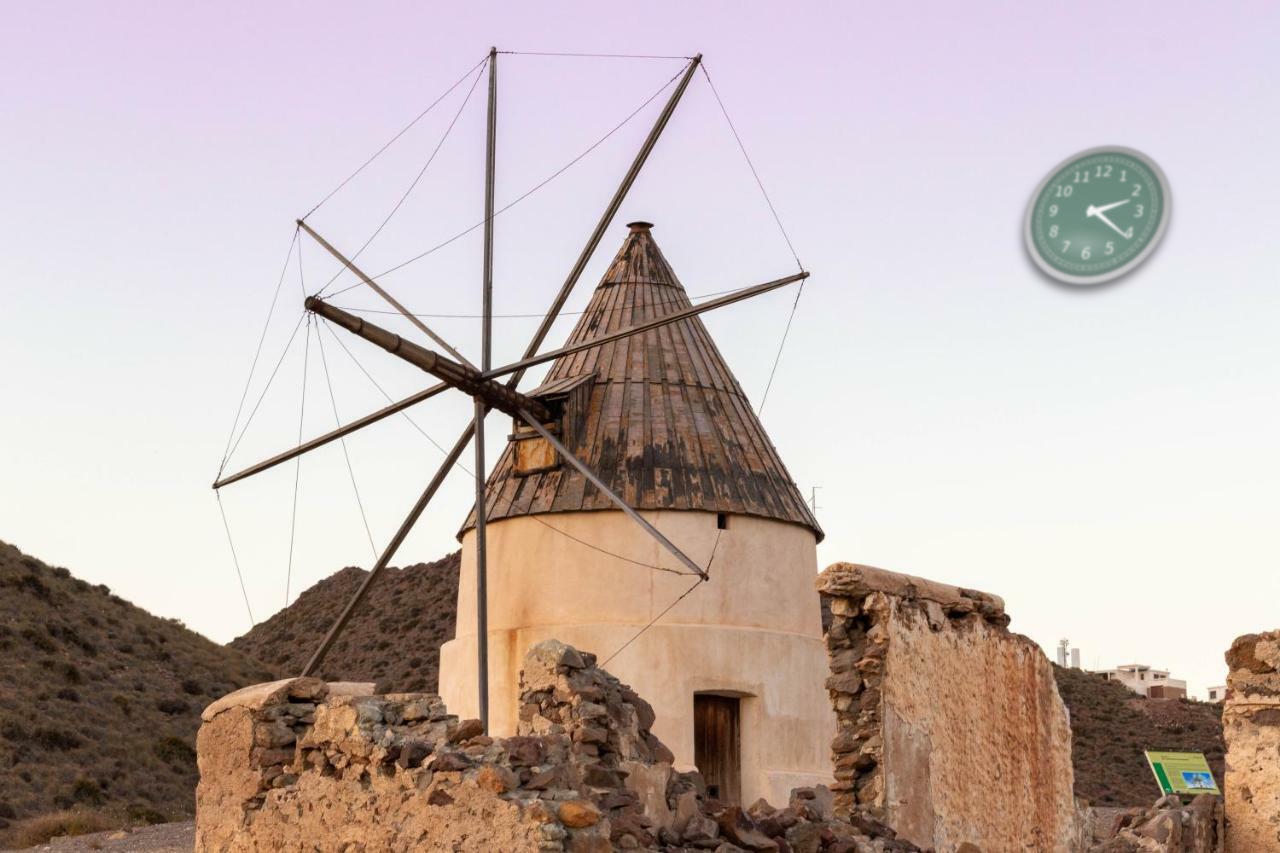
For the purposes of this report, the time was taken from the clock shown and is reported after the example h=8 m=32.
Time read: h=2 m=21
